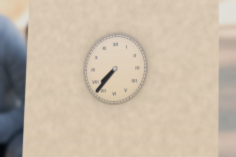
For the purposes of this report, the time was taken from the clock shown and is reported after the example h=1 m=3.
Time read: h=7 m=37
